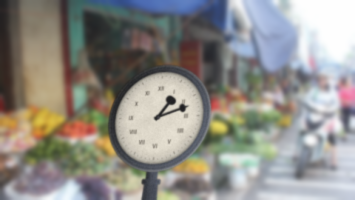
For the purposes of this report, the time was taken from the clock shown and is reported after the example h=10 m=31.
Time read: h=1 m=12
